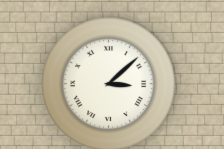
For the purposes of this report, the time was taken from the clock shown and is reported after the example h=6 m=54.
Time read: h=3 m=8
